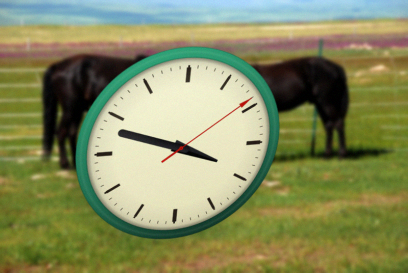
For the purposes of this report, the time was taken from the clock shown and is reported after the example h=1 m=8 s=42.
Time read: h=3 m=48 s=9
